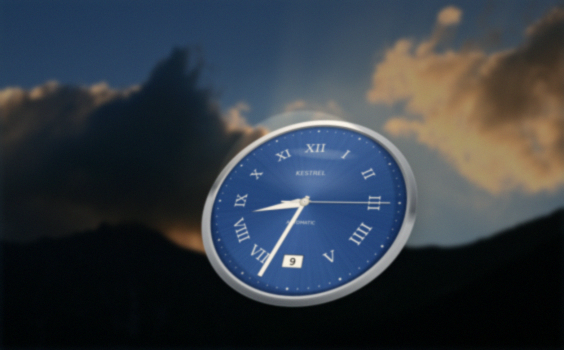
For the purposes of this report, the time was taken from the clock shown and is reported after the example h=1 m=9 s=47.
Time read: h=8 m=33 s=15
